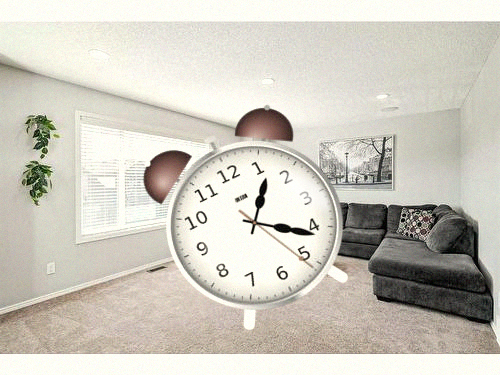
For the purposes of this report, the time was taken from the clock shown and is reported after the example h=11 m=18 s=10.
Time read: h=1 m=21 s=26
